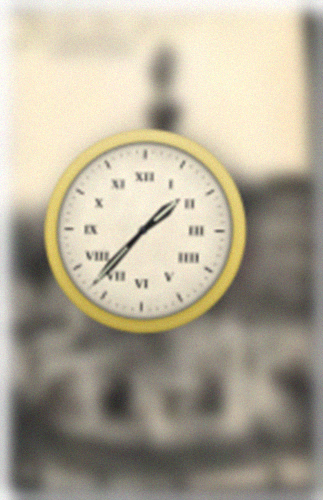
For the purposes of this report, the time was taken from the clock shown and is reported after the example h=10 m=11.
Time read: h=1 m=37
